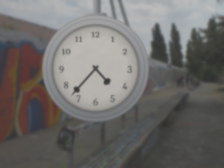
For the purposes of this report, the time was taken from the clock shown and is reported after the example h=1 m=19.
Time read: h=4 m=37
